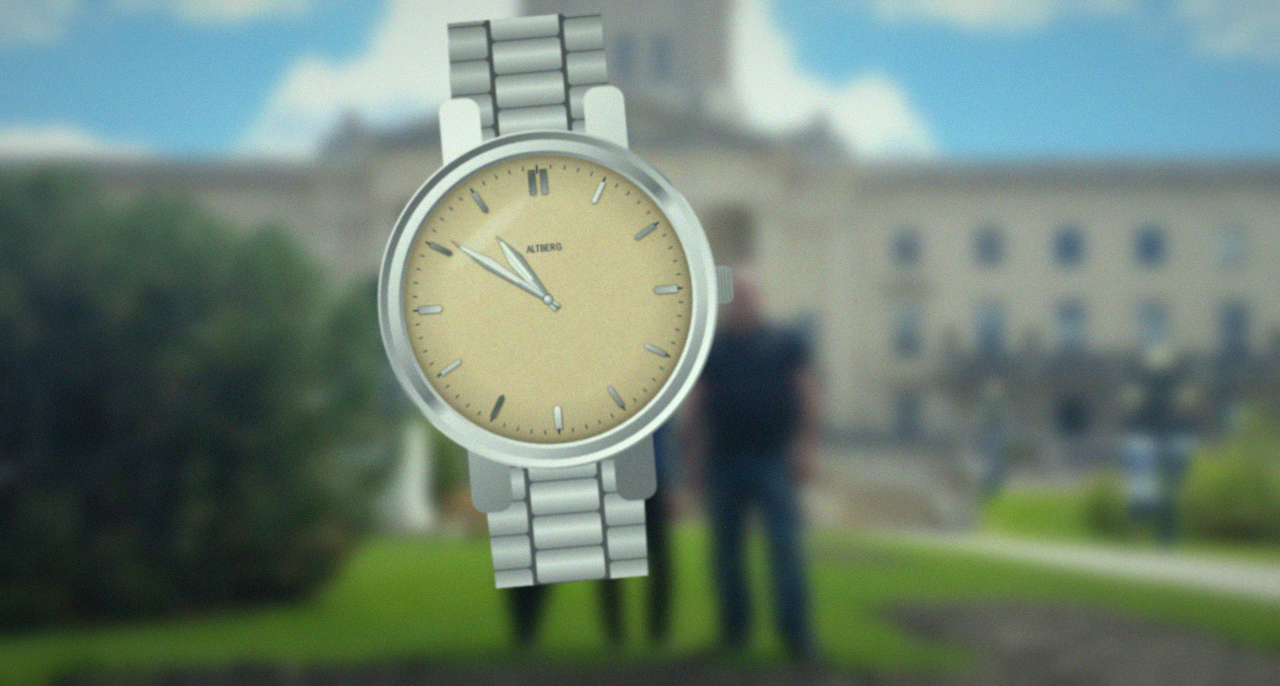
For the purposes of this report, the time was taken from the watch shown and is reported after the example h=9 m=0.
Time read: h=10 m=51
